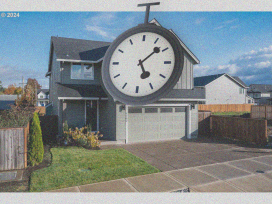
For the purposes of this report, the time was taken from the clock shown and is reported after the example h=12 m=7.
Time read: h=5 m=8
